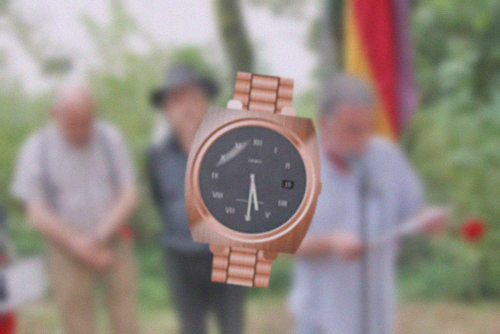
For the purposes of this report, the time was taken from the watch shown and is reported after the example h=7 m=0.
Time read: h=5 m=30
